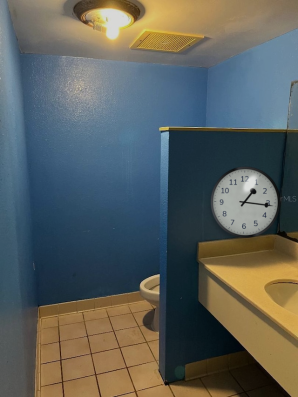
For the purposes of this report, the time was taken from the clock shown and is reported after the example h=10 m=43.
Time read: h=1 m=16
